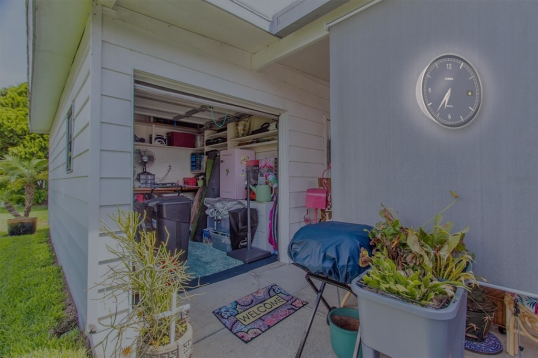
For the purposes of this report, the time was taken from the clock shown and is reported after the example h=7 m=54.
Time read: h=6 m=36
